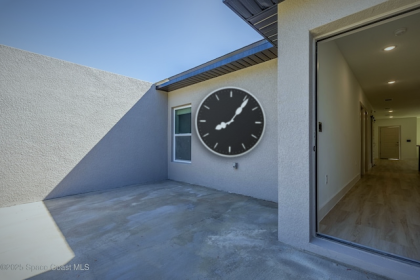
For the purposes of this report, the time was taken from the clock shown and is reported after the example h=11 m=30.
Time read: h=8 m=6
